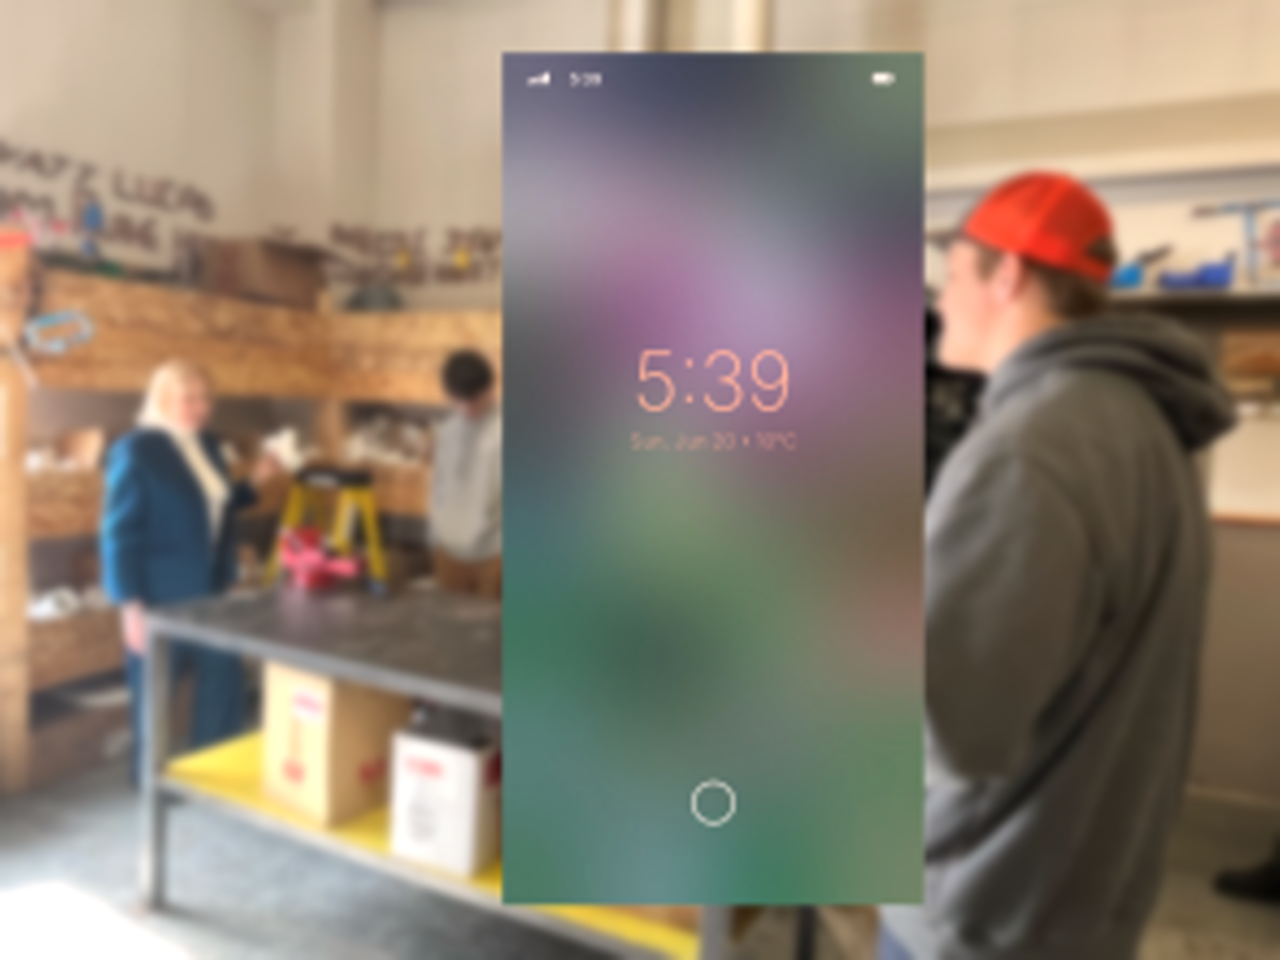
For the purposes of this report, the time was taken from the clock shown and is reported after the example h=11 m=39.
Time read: h=5 m=39
